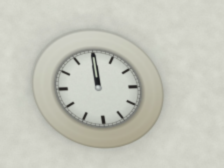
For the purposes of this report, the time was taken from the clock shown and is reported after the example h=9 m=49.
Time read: h=12 m=0
